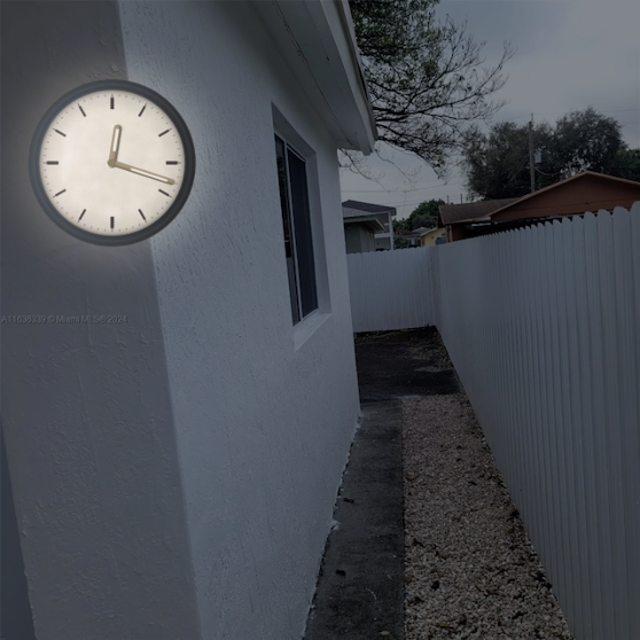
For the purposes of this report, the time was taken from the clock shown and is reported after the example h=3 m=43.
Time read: h=12 m=18
